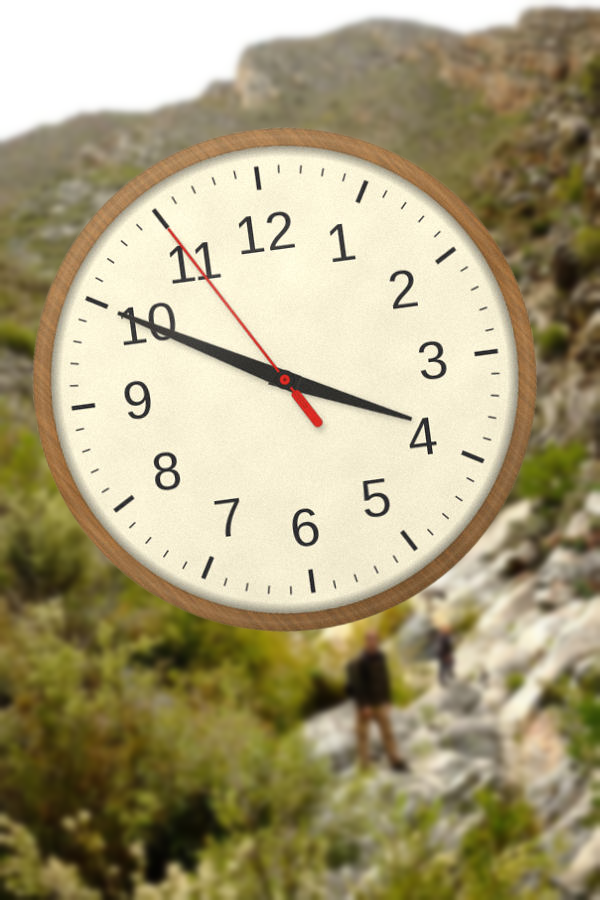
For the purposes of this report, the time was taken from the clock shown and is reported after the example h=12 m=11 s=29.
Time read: h=3 m=49 s=55
